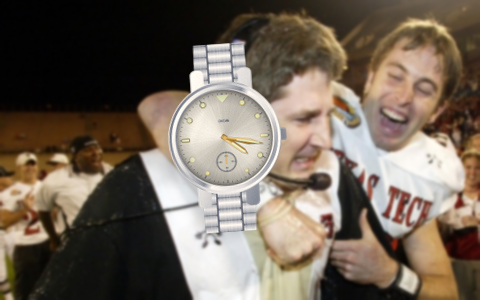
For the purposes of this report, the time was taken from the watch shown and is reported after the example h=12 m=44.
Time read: h=4 m=17
